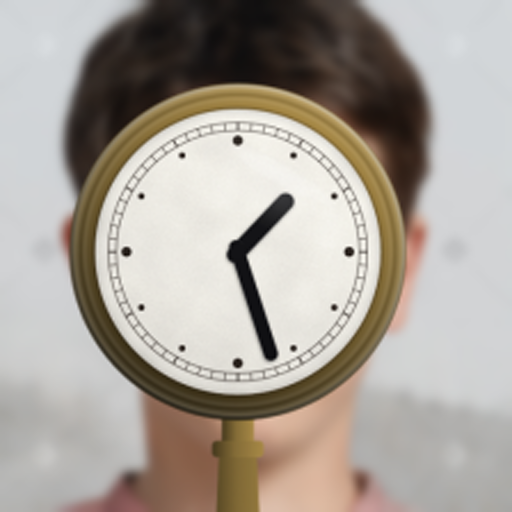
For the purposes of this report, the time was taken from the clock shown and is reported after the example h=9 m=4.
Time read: h=1 m=27
